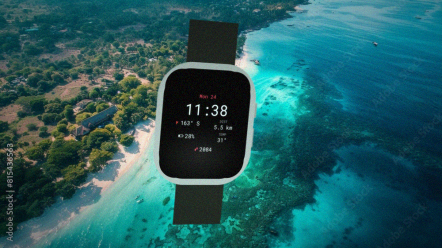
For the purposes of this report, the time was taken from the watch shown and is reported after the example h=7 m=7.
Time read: h=11 m=38
